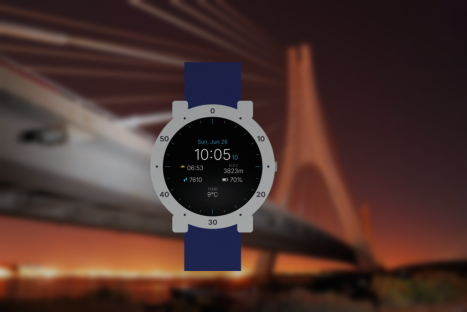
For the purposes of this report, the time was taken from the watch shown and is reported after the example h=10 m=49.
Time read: h=10 m=5
